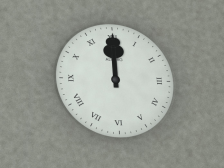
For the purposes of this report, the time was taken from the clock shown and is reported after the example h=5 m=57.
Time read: h=12 m=0
